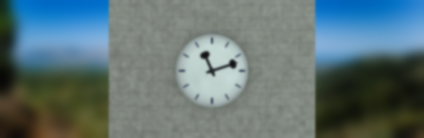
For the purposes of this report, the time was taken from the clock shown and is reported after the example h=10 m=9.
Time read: h=11 m=12
